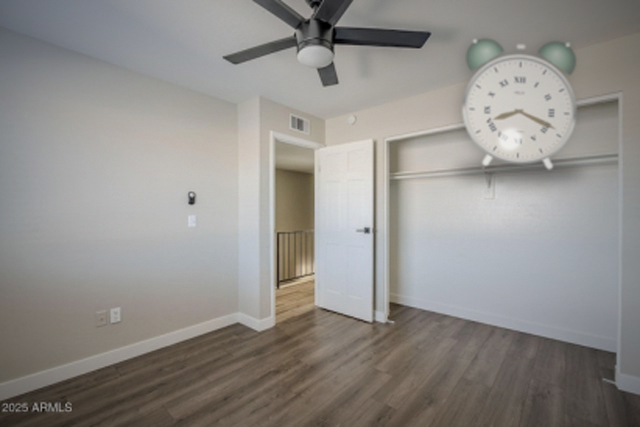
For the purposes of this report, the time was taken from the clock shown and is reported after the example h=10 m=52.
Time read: h=8 m=19
